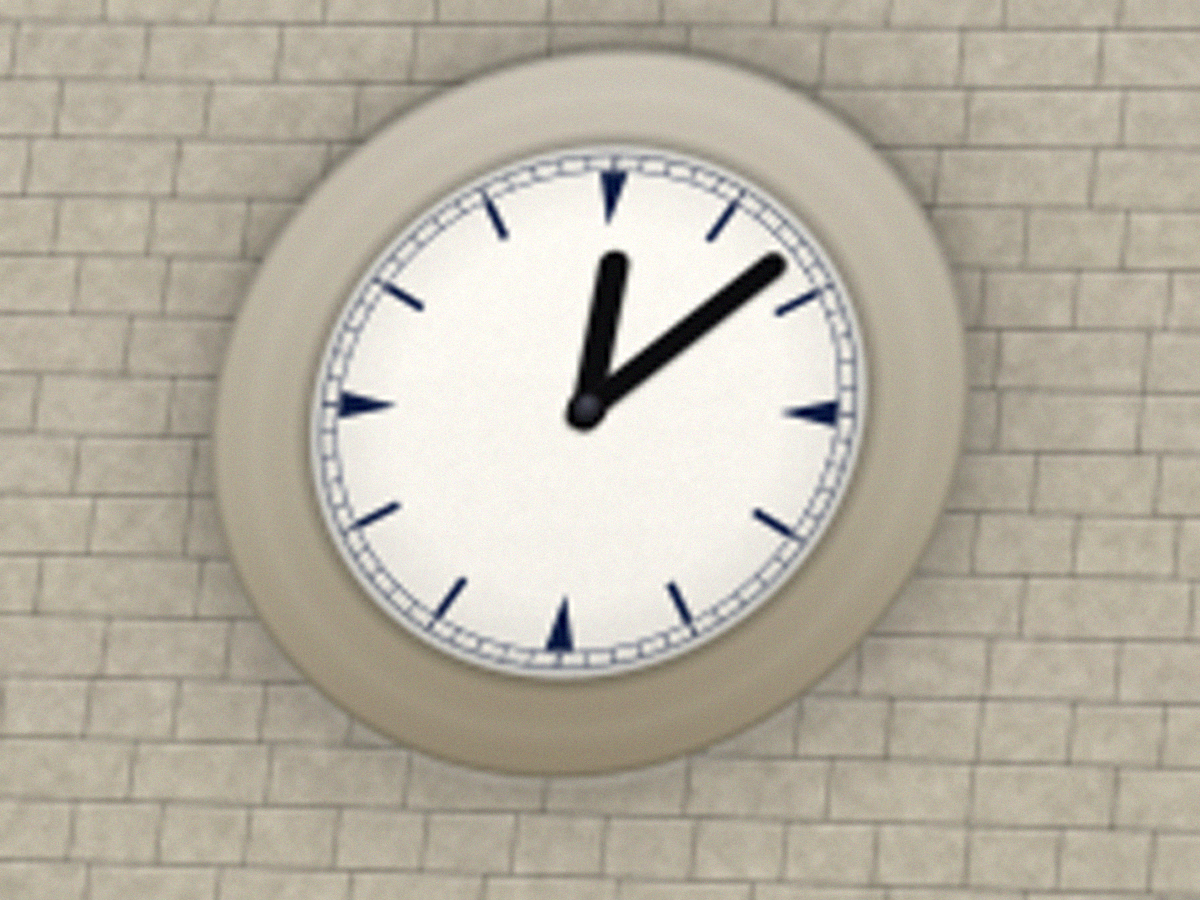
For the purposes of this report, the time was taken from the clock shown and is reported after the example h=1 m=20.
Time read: h=12 m=8
